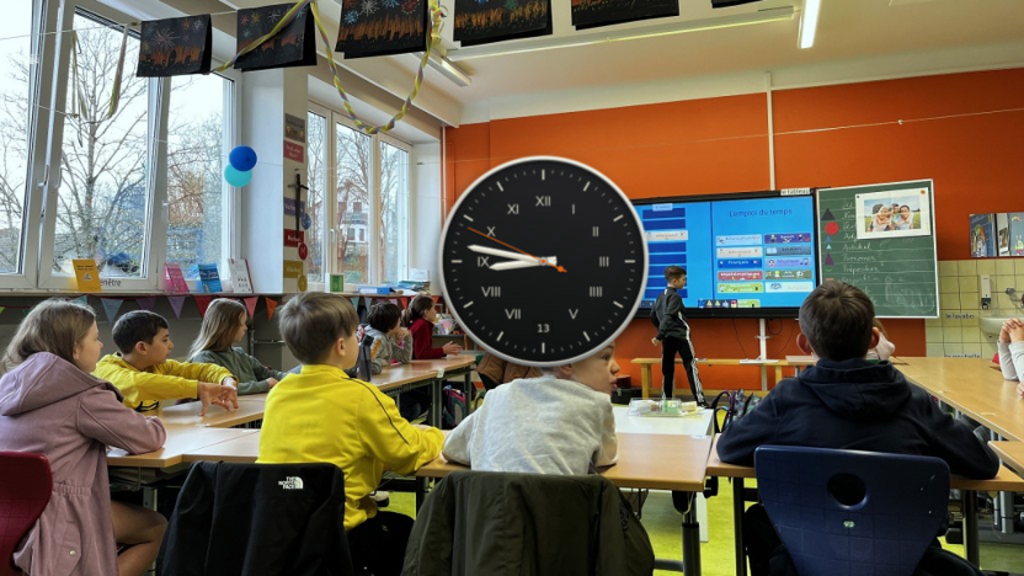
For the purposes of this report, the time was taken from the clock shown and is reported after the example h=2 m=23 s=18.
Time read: h=8 m=46 s=49
